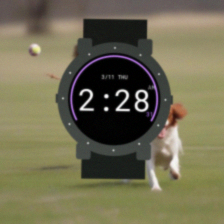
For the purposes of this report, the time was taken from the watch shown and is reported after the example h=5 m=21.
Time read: h=2 m=28
